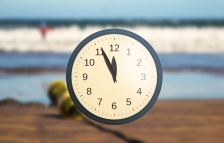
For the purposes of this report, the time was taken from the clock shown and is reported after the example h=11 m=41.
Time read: h=11 m=56
